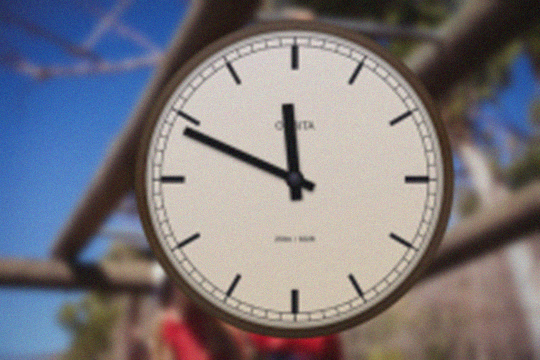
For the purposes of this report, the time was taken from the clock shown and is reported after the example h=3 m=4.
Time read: h=11 m=49
